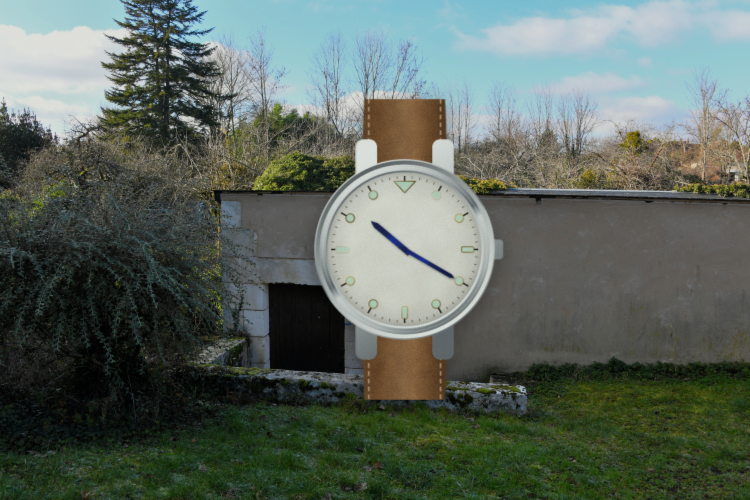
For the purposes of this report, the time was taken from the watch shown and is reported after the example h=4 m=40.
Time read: h=10 m=20
